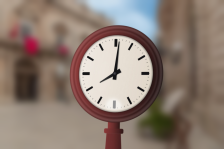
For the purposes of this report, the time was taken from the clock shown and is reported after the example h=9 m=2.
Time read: h=8 m=1
